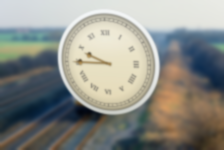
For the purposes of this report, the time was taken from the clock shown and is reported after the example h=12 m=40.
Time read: h=9 m=45
